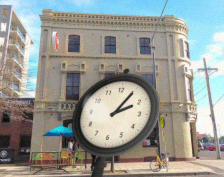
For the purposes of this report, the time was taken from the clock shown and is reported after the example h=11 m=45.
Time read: h=2 m=5
